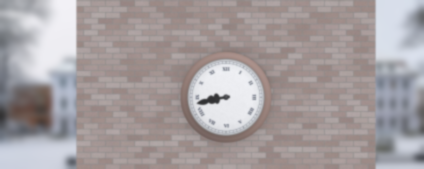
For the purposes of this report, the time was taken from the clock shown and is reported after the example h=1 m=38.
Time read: h=8 m=43
